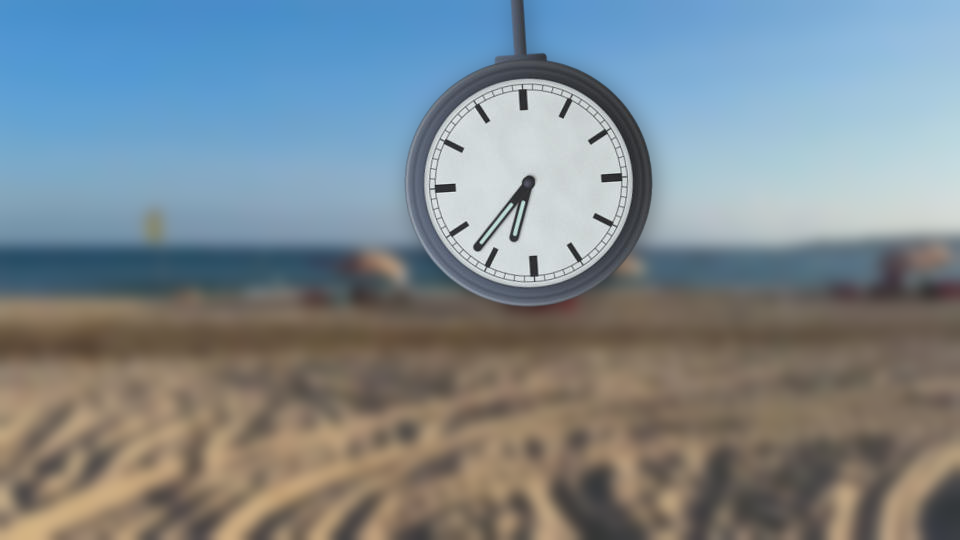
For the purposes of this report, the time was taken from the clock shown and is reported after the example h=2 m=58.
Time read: h=6 m=37
